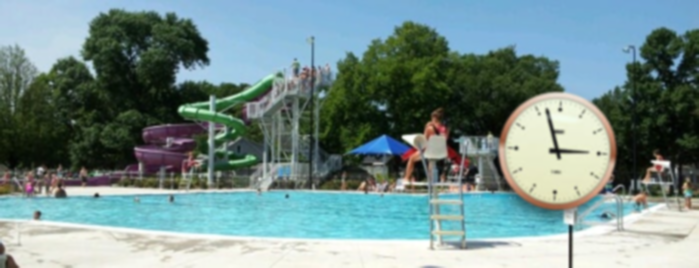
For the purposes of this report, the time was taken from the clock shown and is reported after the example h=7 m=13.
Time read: h=2 m=57
